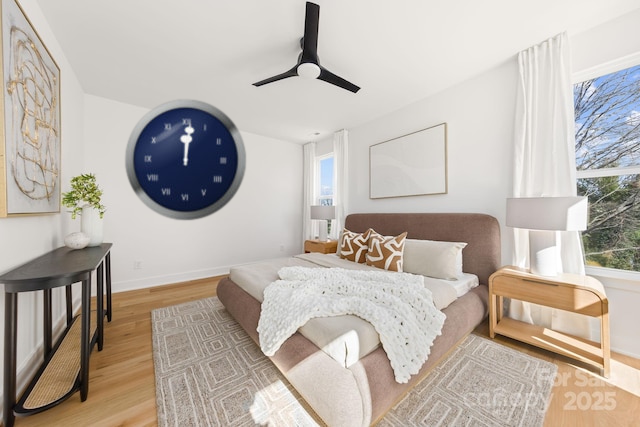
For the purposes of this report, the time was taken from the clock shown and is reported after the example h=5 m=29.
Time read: h=12 m=1
